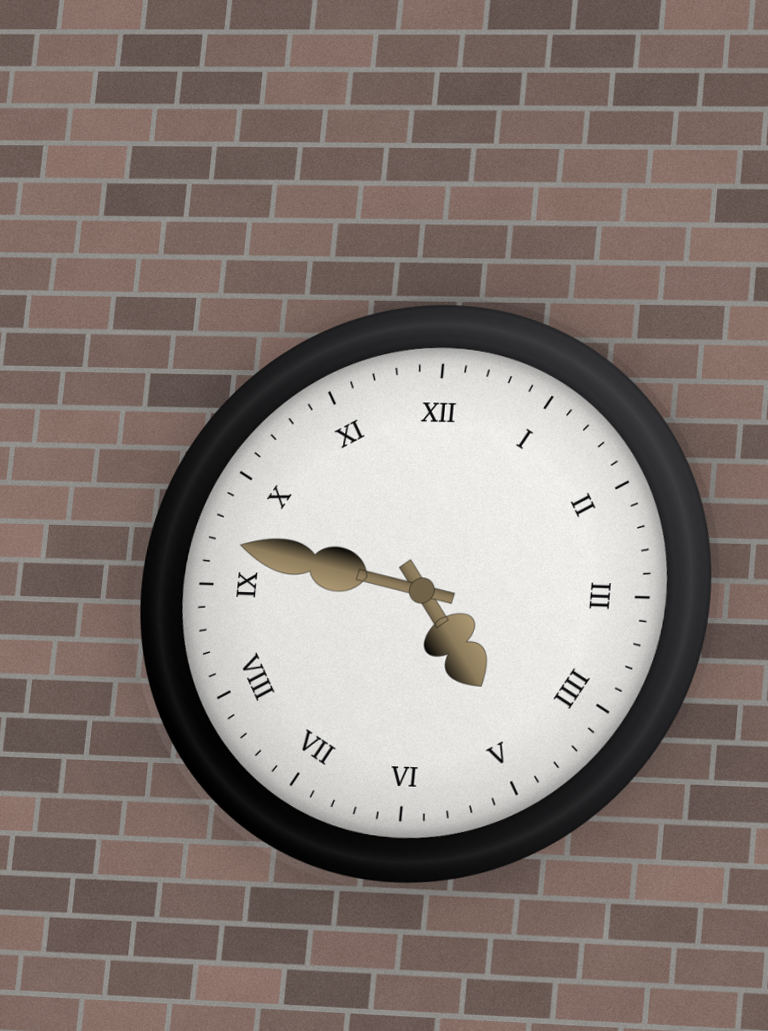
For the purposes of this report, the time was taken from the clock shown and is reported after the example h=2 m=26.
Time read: h=4 m=47
